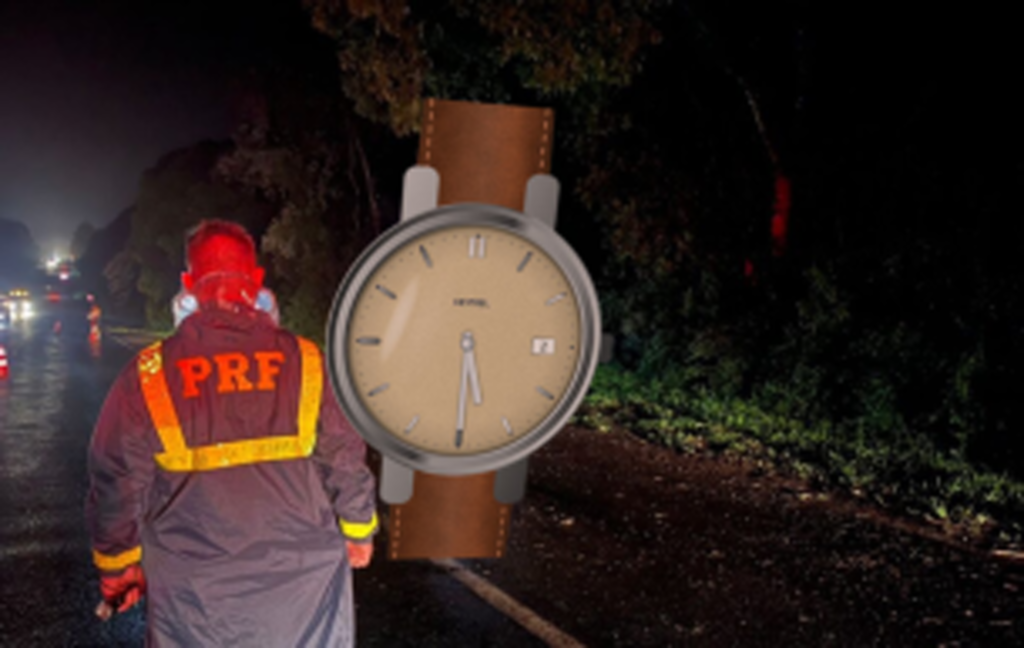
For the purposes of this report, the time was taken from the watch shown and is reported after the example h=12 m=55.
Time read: h=5 m=30
